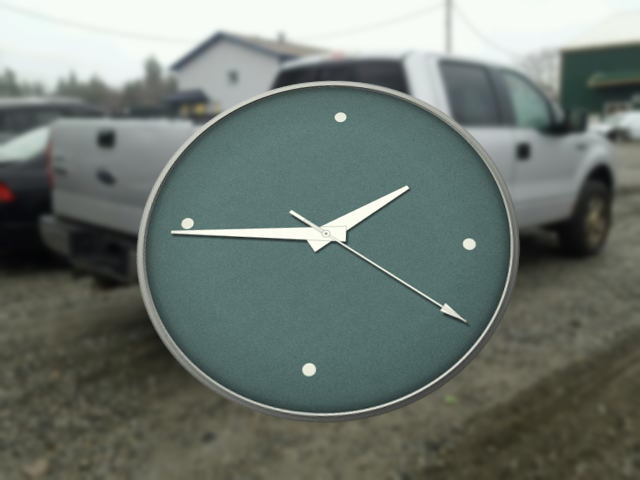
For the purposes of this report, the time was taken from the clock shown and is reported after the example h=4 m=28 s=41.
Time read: h=1 m=44 s=20
